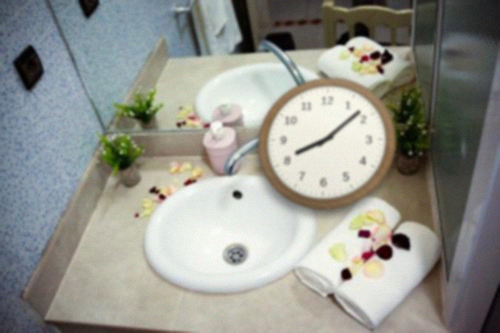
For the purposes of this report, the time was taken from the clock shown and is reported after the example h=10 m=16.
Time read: h=8 m=8
